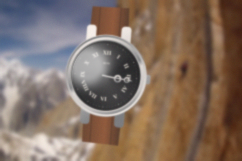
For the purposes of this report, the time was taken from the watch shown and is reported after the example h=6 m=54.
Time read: h=3 m=16
